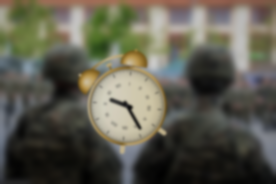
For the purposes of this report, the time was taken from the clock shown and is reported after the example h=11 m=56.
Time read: h=10 m=29
